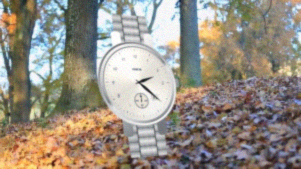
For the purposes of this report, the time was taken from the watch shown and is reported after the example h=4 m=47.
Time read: h=2 m=22
